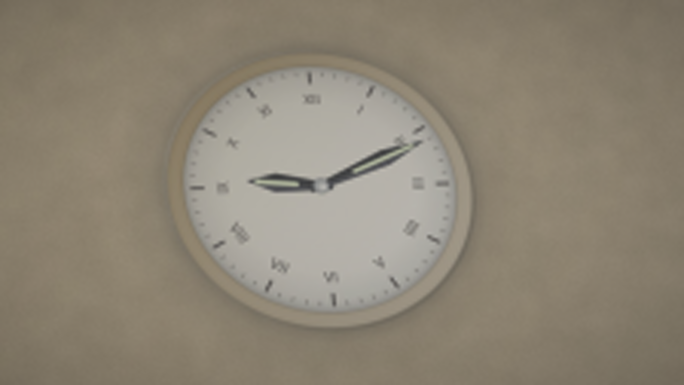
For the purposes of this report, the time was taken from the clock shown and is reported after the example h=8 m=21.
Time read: h=9 m=11
